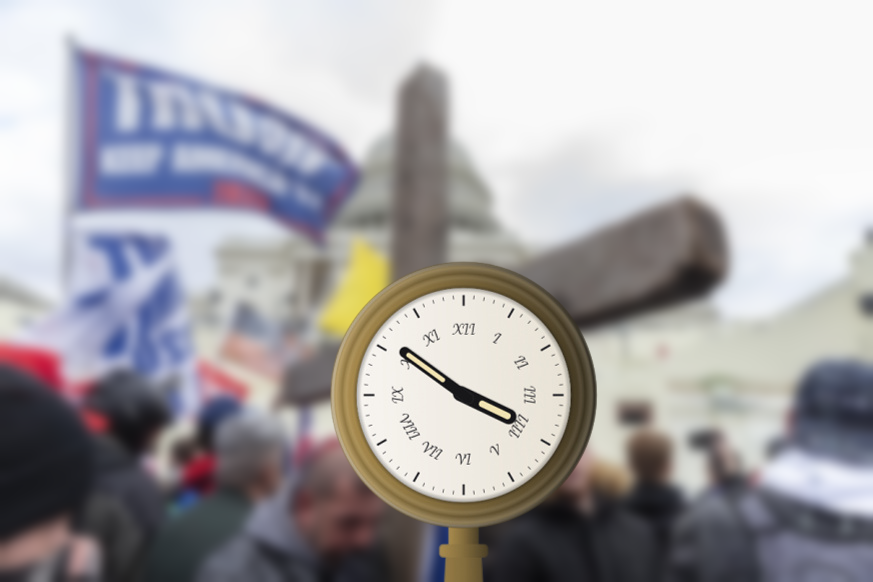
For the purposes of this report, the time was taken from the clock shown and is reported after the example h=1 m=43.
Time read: h=3 m=51
